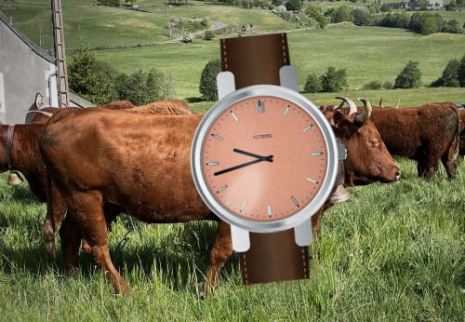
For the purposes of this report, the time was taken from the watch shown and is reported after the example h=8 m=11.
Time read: h=9 m=43
